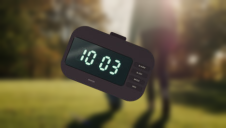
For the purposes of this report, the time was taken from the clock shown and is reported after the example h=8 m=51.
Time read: h=10 m=3
